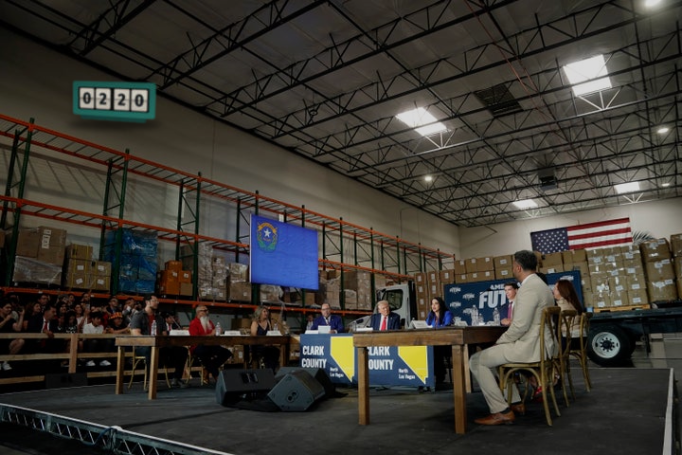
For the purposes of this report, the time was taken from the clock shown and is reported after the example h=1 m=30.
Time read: h=2 m=20
